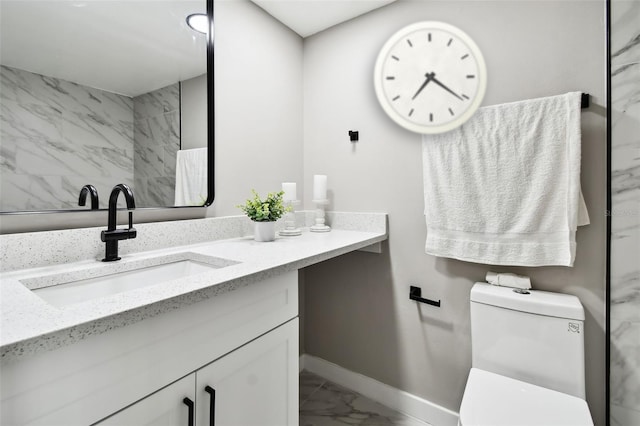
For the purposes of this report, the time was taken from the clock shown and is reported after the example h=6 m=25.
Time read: h=7 m=21
